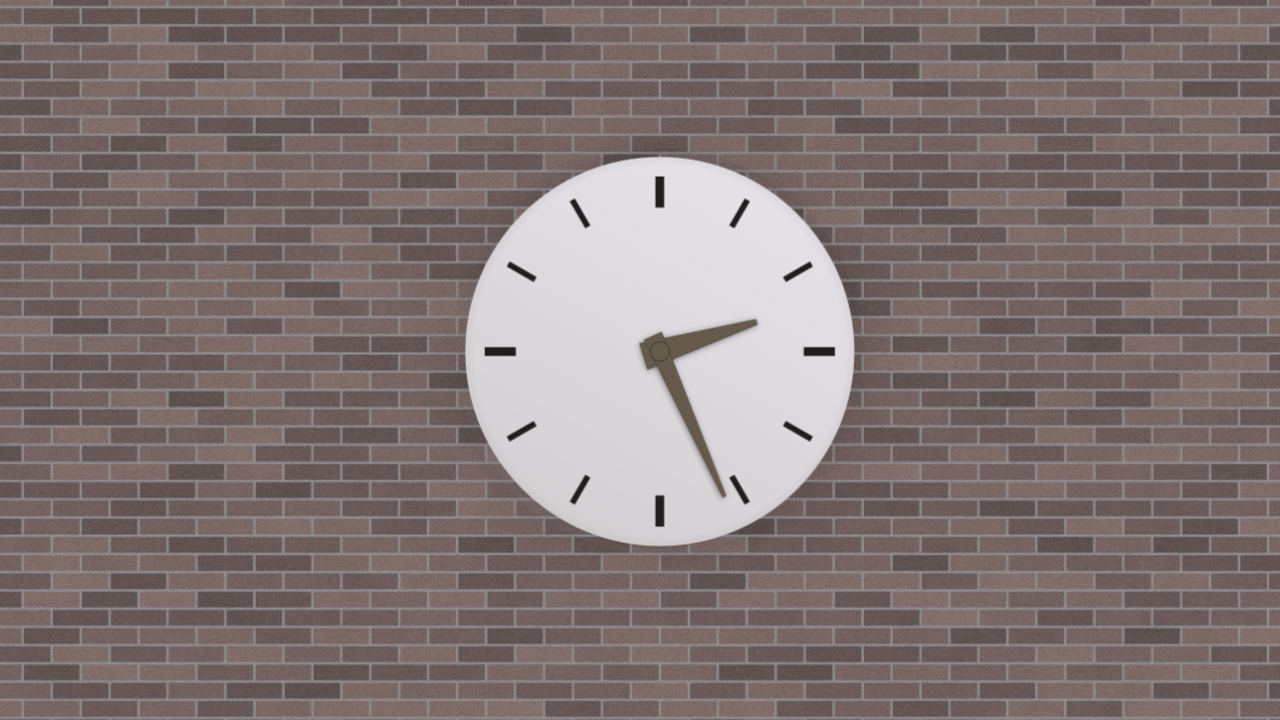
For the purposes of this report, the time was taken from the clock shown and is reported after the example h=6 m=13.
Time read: h=2 m=26
